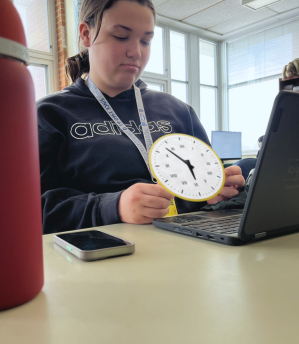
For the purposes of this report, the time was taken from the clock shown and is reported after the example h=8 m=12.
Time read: h=5 m=53
